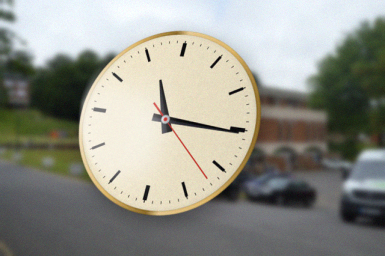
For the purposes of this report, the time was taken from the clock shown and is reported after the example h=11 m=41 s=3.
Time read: h=11 m=15 s=22
